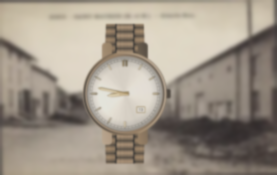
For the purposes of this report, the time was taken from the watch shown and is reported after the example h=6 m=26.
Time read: h=8 m=47
